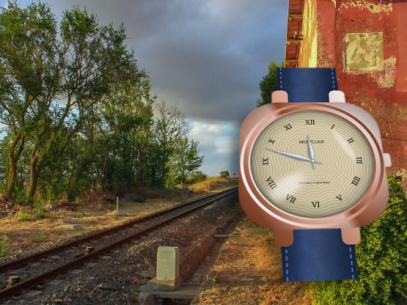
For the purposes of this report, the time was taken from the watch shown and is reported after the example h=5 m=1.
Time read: h=11 m=48
